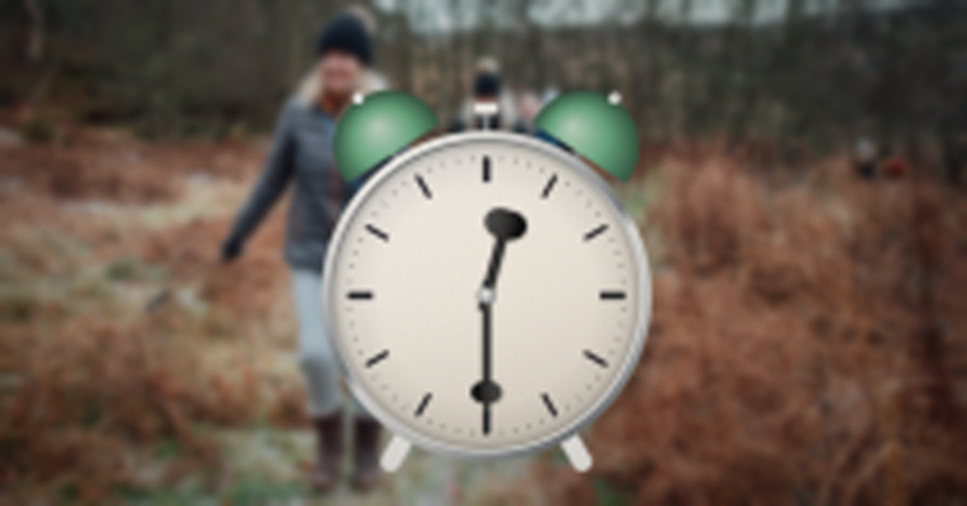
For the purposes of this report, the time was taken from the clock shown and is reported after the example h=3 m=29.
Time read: h=12 m=30
